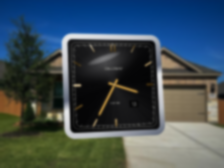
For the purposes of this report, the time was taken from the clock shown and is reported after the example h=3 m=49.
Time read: h=3 m=35
